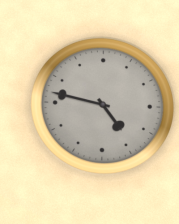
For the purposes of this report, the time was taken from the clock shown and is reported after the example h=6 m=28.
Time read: h=4 m=47
